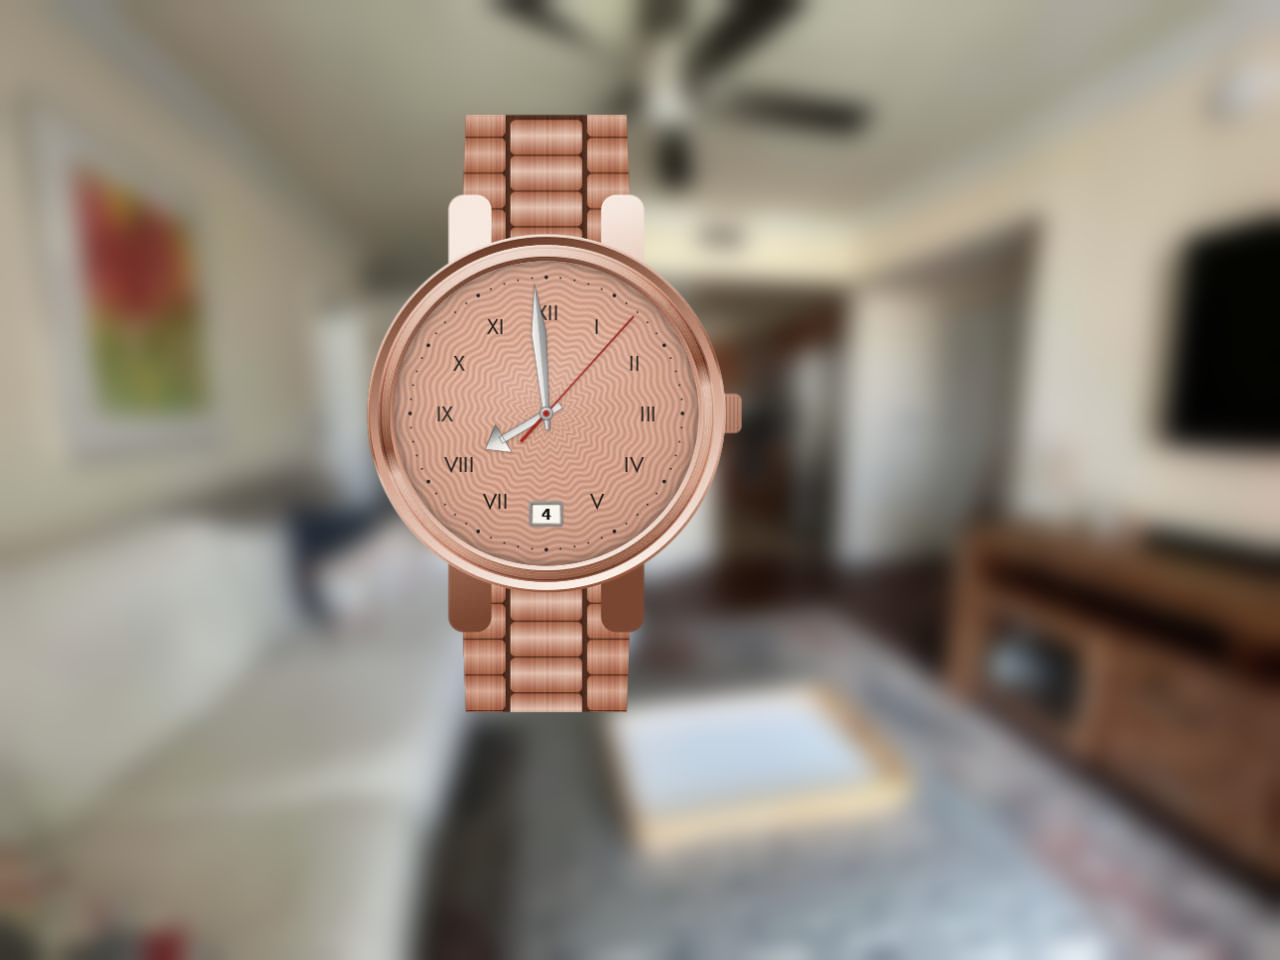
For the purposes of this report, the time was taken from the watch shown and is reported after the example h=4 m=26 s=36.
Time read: h=7 m=59 s=7
